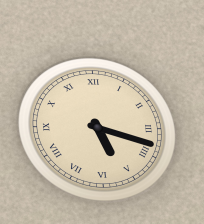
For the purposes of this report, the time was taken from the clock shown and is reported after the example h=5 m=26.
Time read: h=5 m=18
